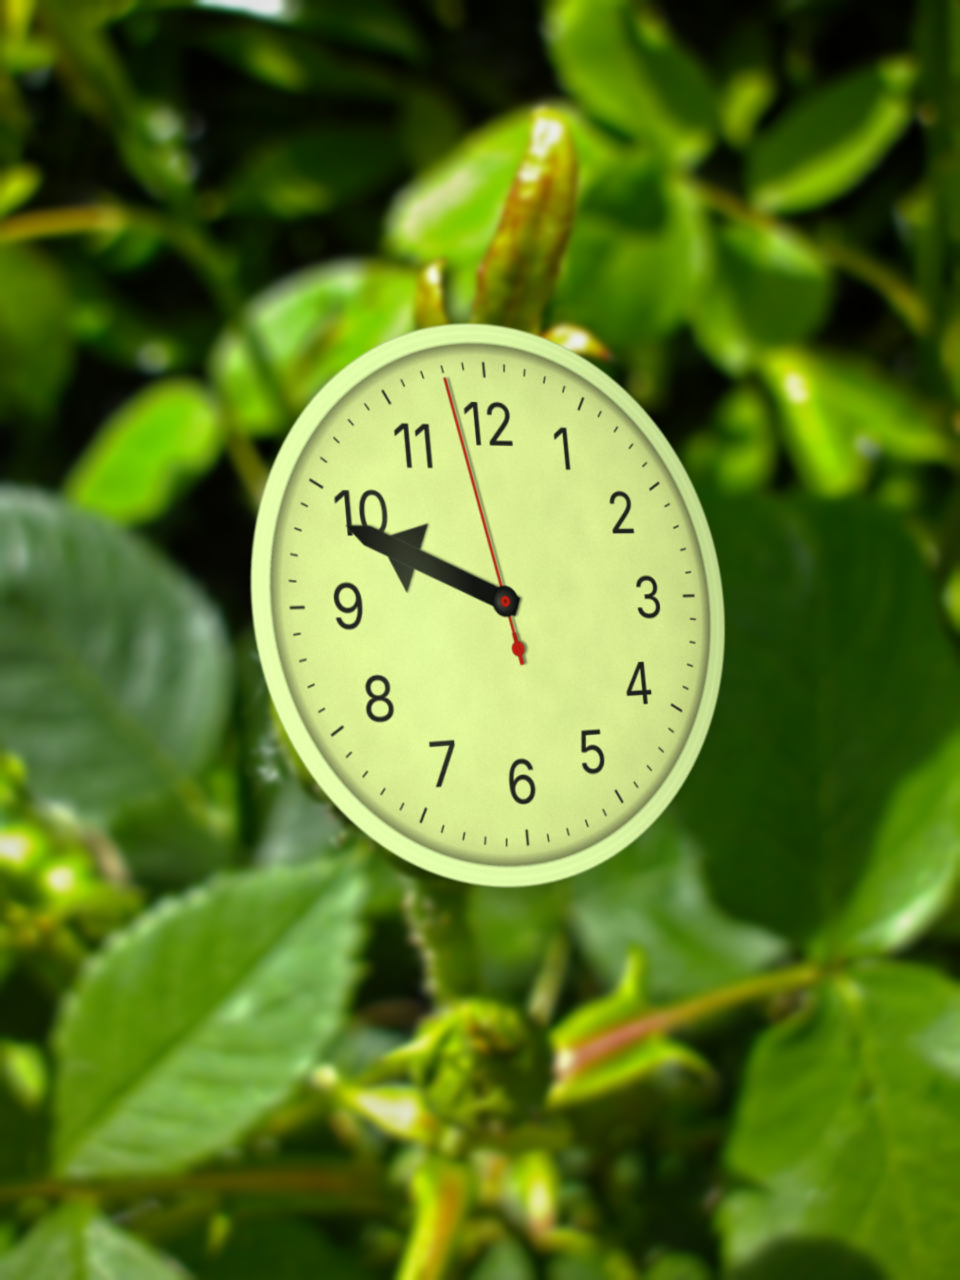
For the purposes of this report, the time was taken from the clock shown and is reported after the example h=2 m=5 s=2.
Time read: h=9 m=48 s=58
